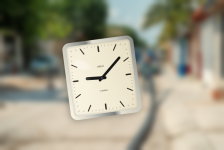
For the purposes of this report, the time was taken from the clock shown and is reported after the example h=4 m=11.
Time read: h=9 m=8
